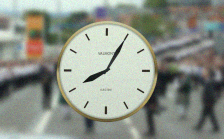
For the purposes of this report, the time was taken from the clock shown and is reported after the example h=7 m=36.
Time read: h=8 m=5
